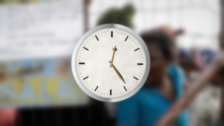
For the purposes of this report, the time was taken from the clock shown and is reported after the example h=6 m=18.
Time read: h=12 m=24
